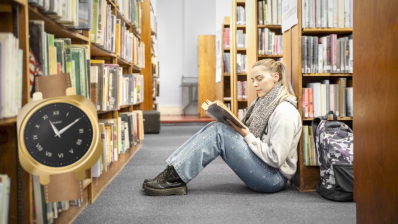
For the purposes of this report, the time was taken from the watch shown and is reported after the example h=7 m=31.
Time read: h=11 m=10
